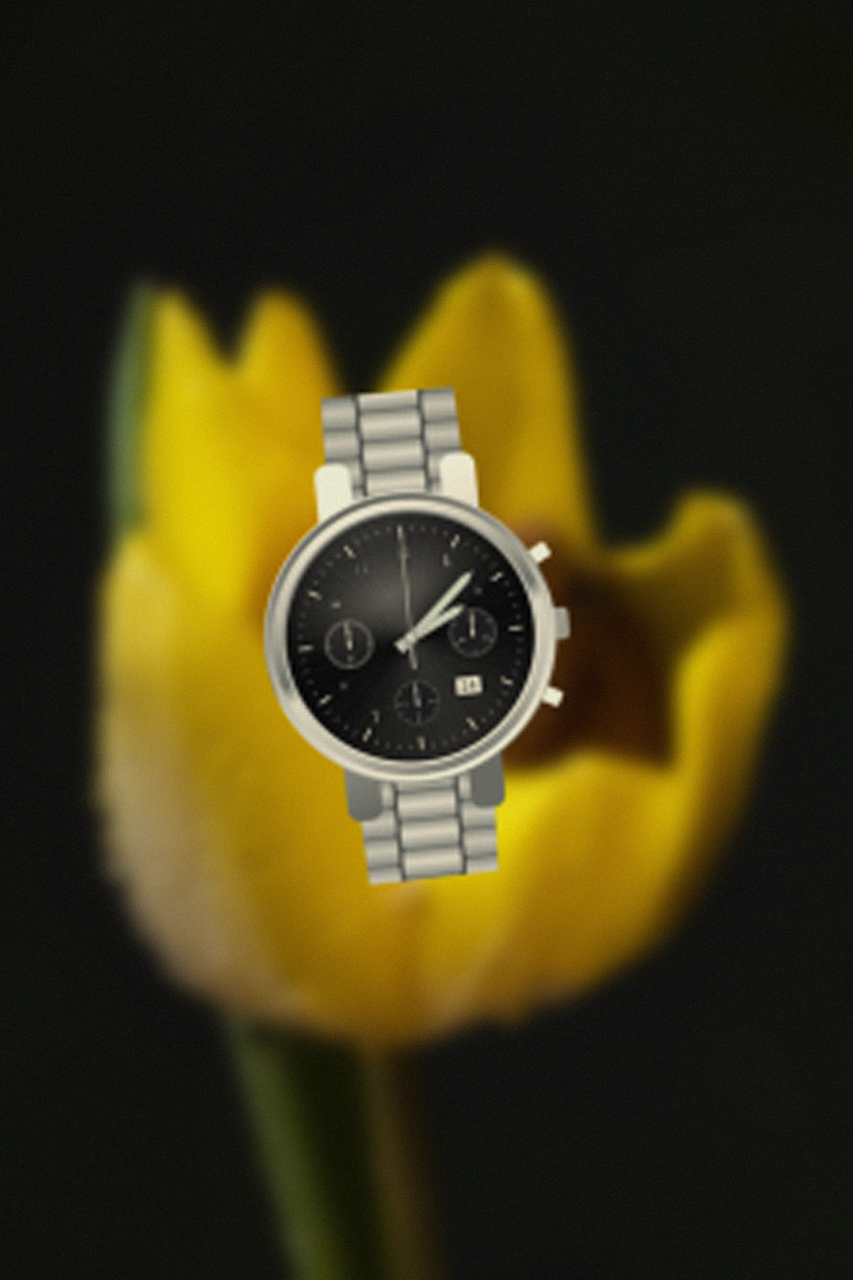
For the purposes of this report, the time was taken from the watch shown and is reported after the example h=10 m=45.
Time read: h=2 m=8
